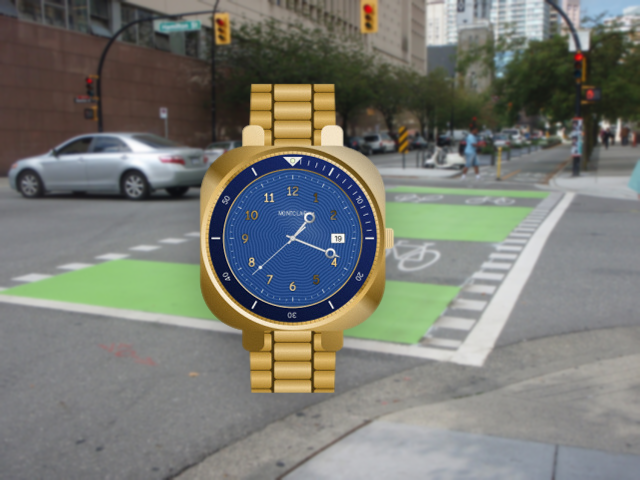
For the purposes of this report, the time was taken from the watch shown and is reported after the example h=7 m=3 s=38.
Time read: h=1 m=18 s=38
